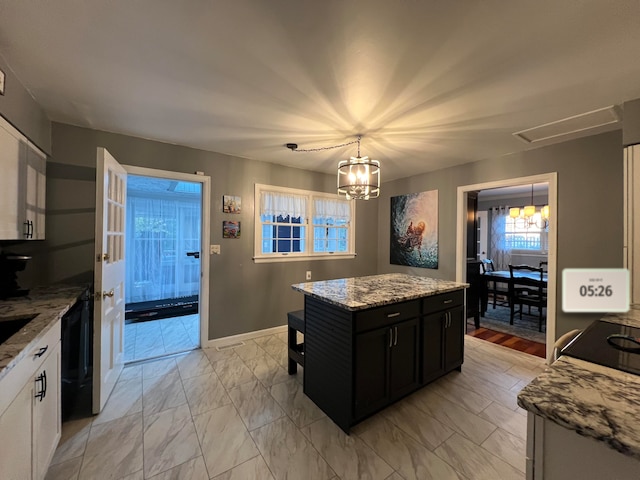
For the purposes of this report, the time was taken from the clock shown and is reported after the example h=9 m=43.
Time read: h=5 m=26
